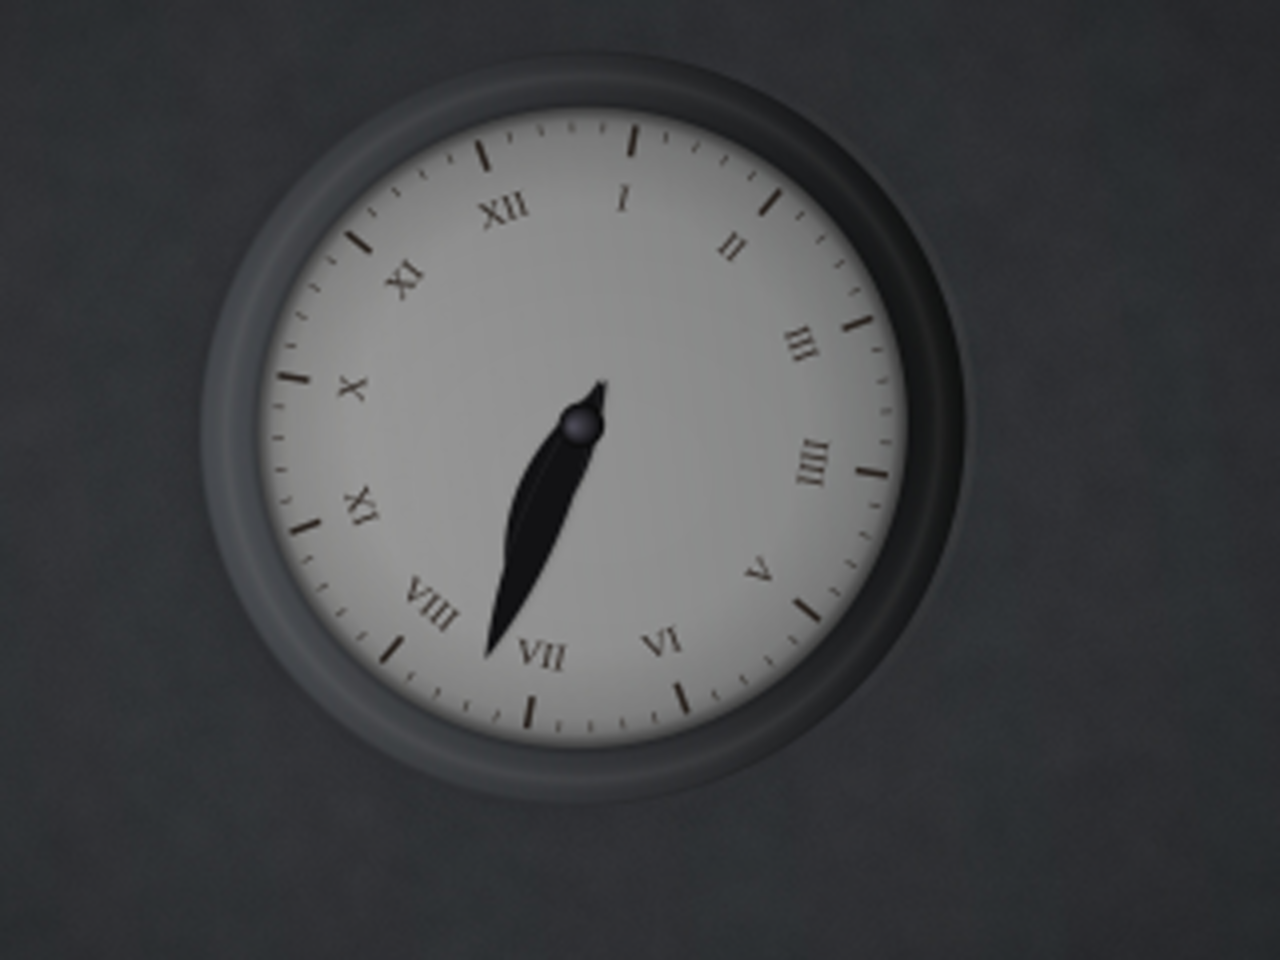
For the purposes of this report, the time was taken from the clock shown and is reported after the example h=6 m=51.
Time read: h=7 m=37
